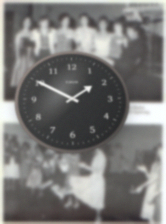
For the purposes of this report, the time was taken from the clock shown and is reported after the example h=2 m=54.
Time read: h=1 m=50
